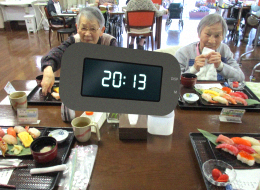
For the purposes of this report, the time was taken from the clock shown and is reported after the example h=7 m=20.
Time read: h=20 m=13
